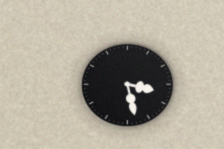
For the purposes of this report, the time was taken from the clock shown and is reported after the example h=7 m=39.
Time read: h=3 m=28
